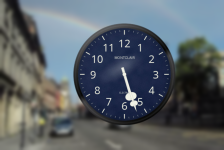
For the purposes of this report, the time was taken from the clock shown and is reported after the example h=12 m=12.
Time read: h=5 m=27
